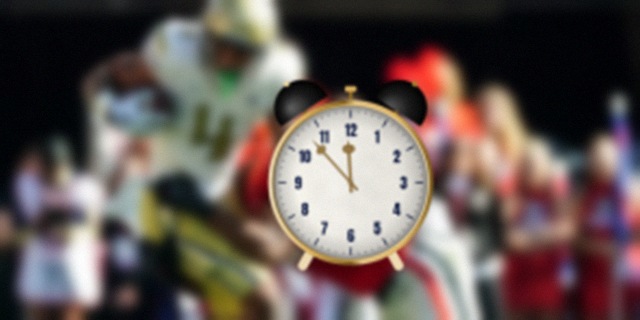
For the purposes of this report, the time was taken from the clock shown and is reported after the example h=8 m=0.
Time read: h=11 m=53
